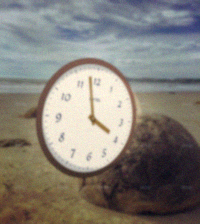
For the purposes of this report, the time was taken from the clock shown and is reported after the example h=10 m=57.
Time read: h=3 m=58
